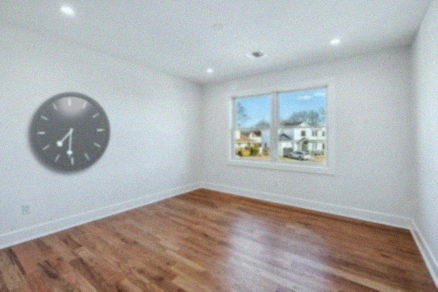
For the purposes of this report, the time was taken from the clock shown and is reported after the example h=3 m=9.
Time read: h=7 m=31
